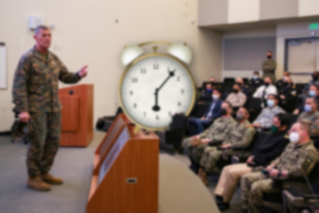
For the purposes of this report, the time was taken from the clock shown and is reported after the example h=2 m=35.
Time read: h=6 m=7
